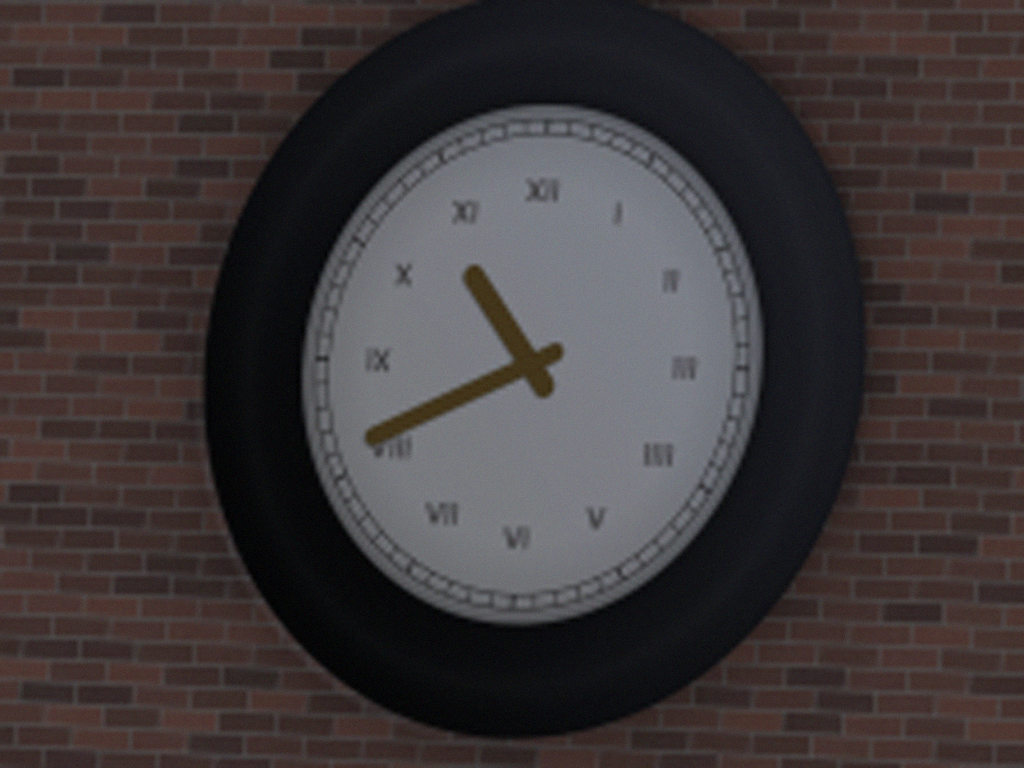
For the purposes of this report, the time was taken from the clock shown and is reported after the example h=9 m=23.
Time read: h=10 m=41
